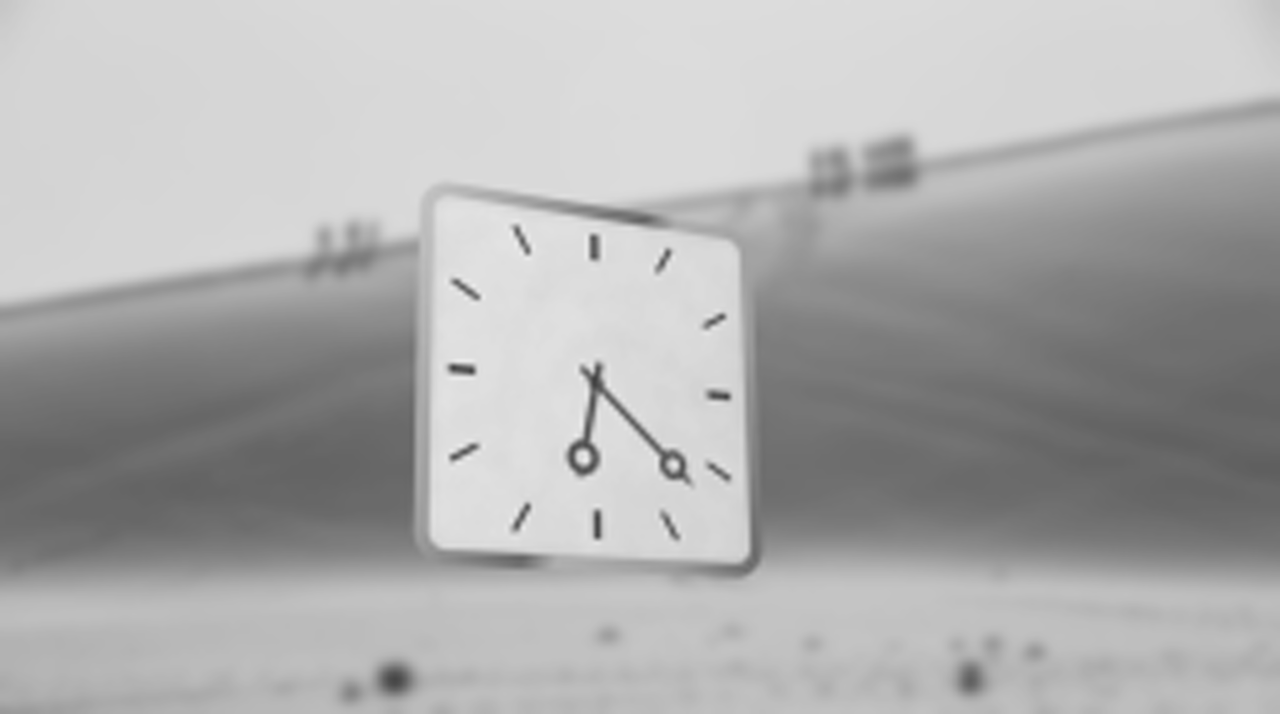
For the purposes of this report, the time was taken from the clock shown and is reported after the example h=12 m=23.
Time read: h=6 m=22
